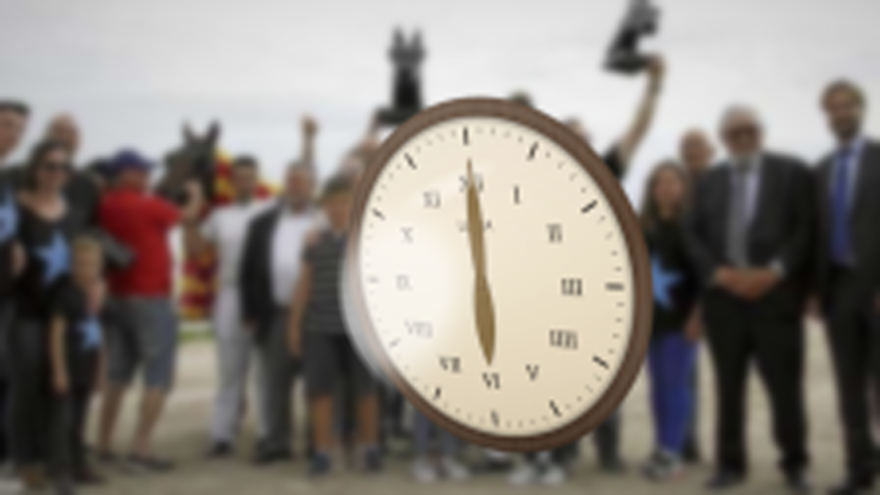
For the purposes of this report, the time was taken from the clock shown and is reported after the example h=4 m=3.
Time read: h=6 m=0
